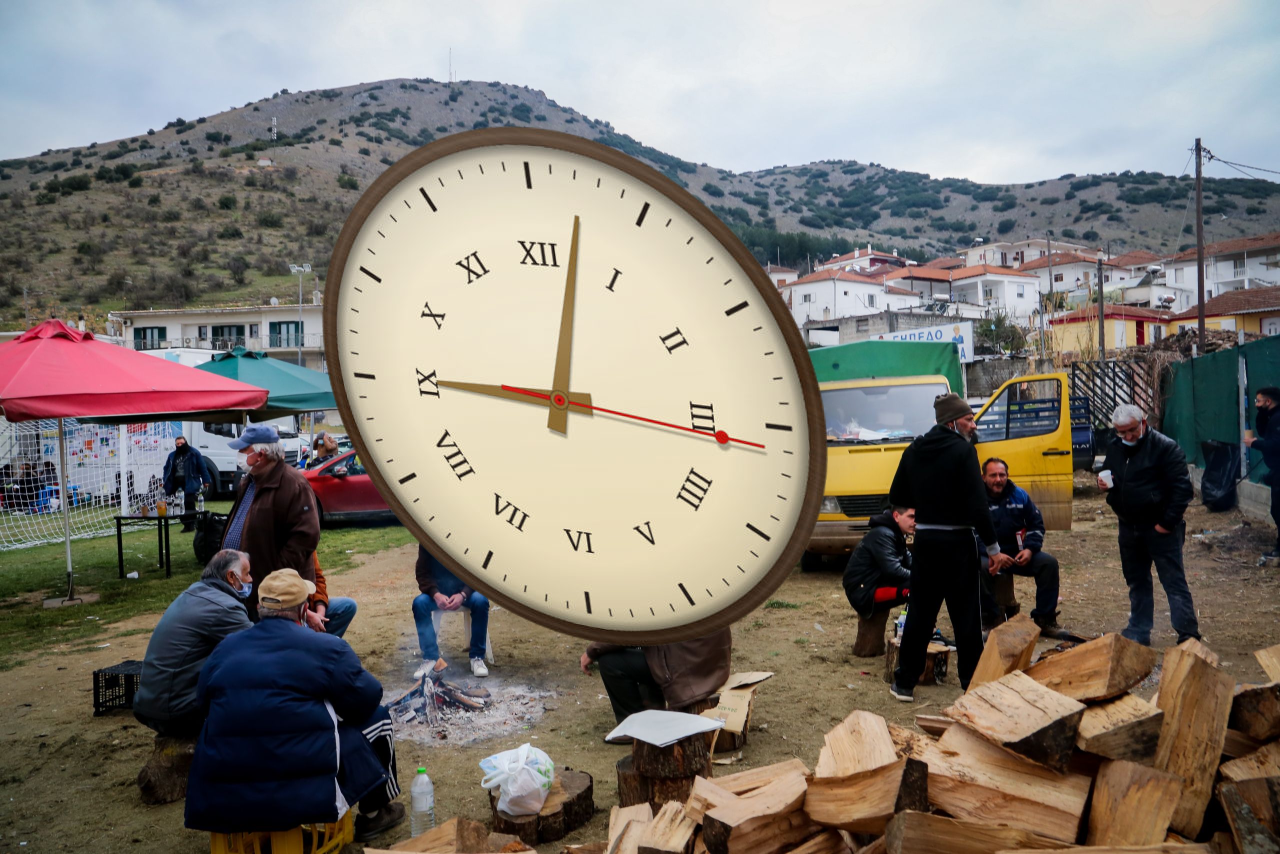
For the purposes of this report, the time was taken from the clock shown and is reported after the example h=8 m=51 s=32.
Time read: h=9 m=2 s=16
